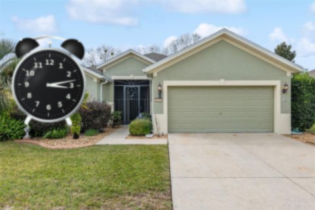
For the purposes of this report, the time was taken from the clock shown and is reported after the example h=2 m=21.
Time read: h=3 m=13
